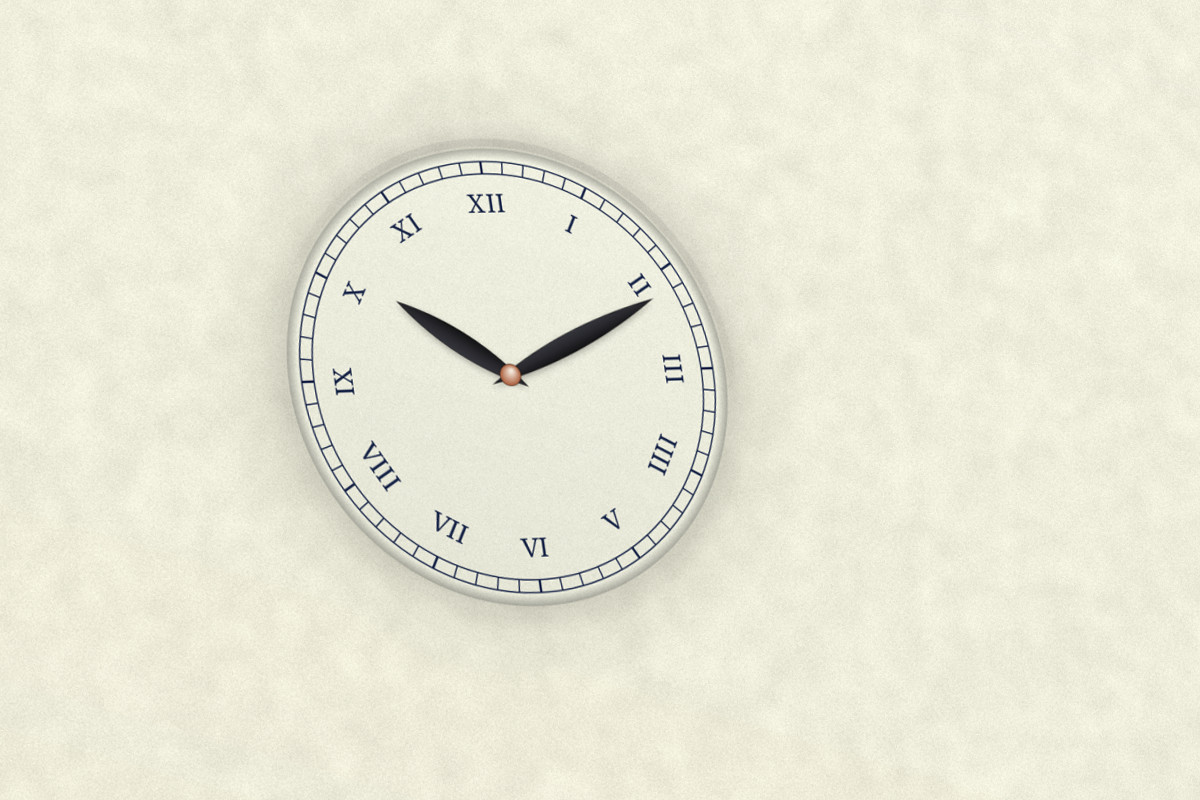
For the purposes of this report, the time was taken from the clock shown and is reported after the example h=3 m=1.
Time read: h=10 m=11
